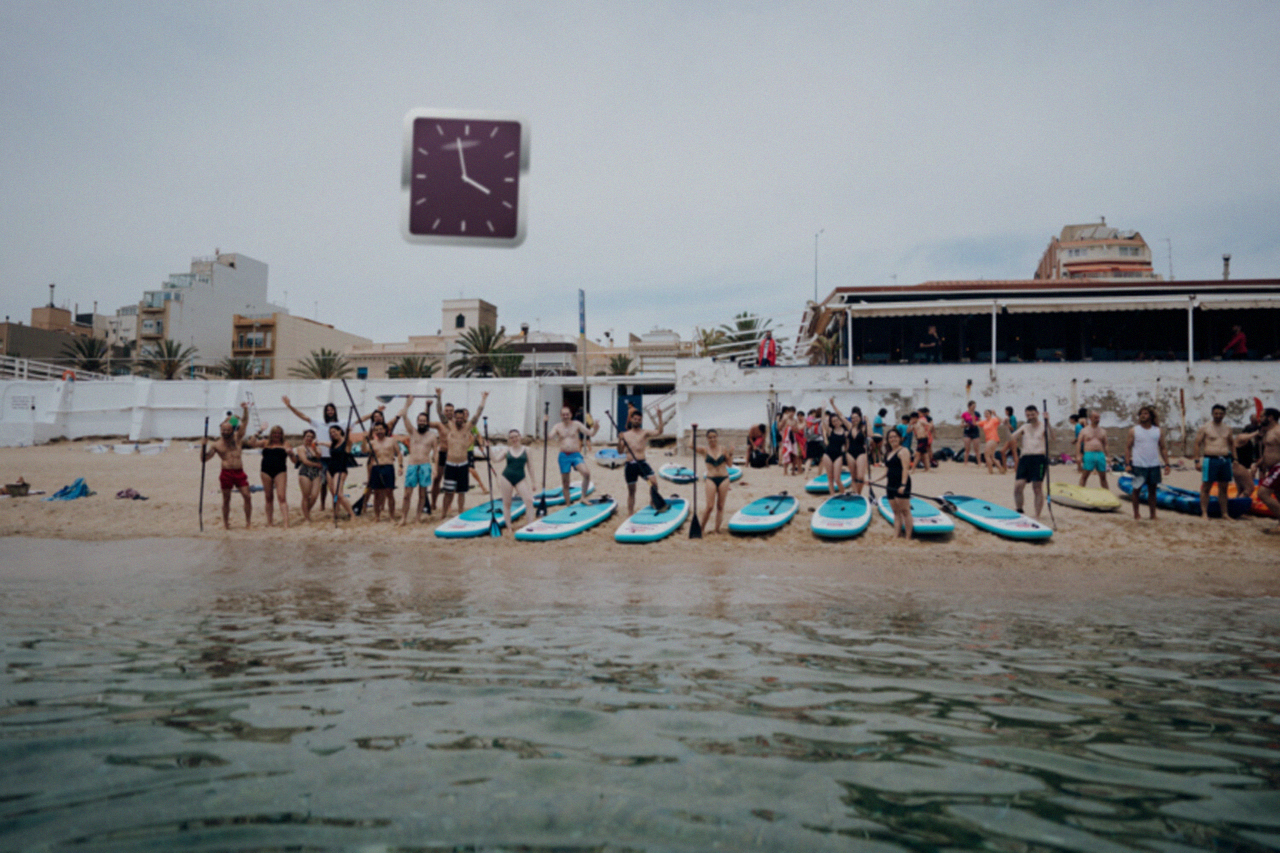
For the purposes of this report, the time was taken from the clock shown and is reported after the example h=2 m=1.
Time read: h=3 m=58
